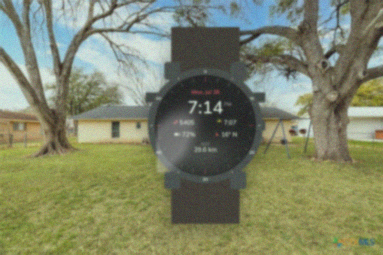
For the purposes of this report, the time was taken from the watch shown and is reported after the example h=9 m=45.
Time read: h=7 m=14
